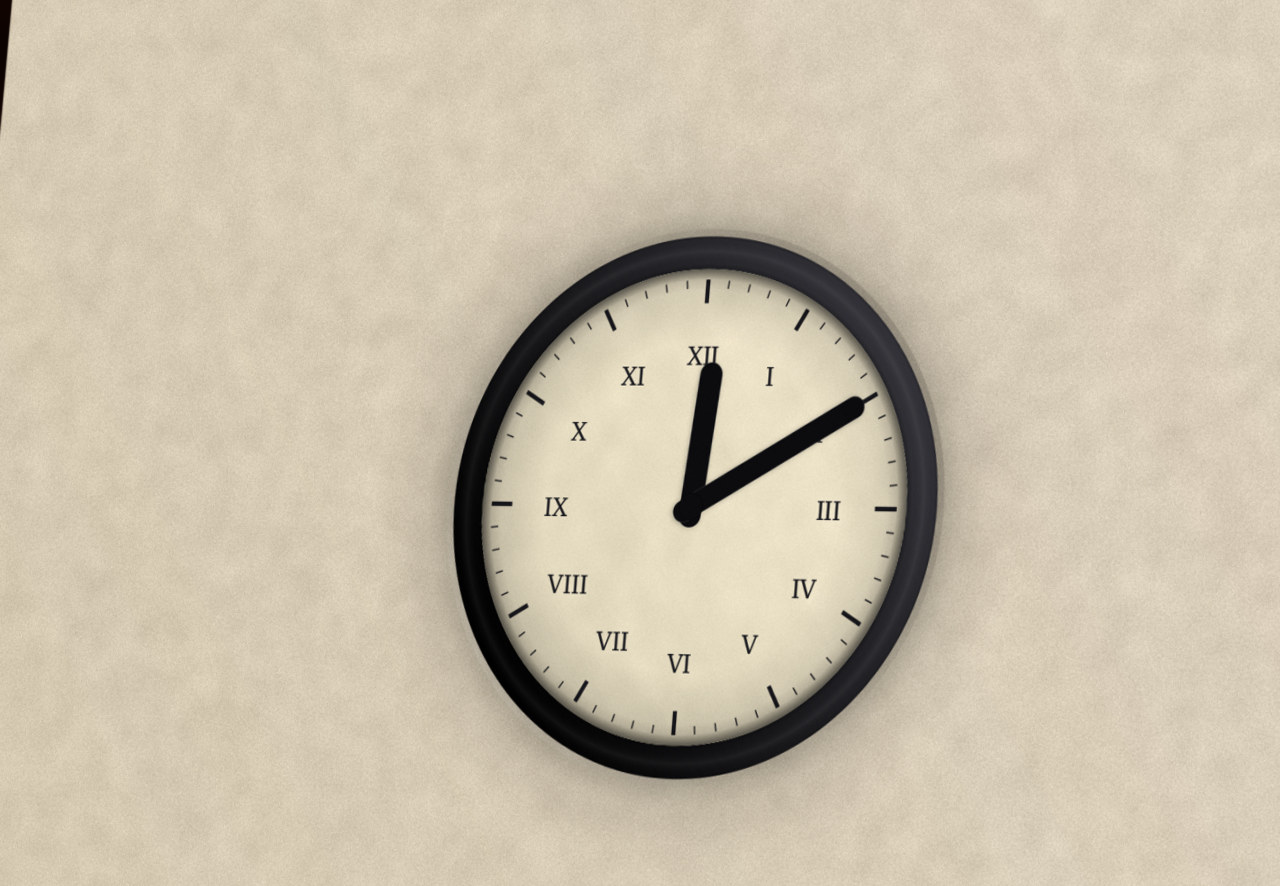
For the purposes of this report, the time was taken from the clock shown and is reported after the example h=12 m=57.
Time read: h=12 m=10
